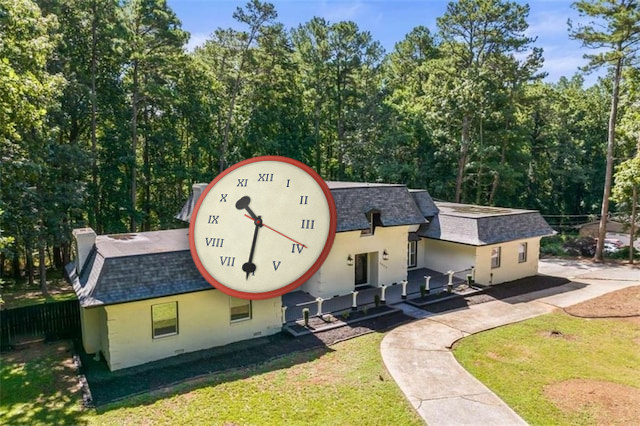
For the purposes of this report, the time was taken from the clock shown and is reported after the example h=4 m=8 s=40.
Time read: h=10 m=30 s=19
